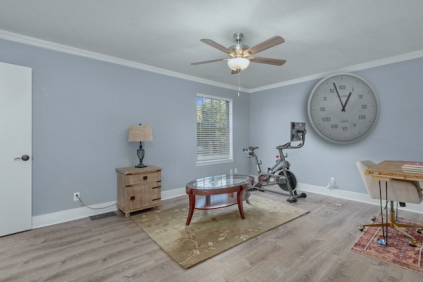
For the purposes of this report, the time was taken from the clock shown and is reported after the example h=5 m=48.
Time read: h=12 m=57
